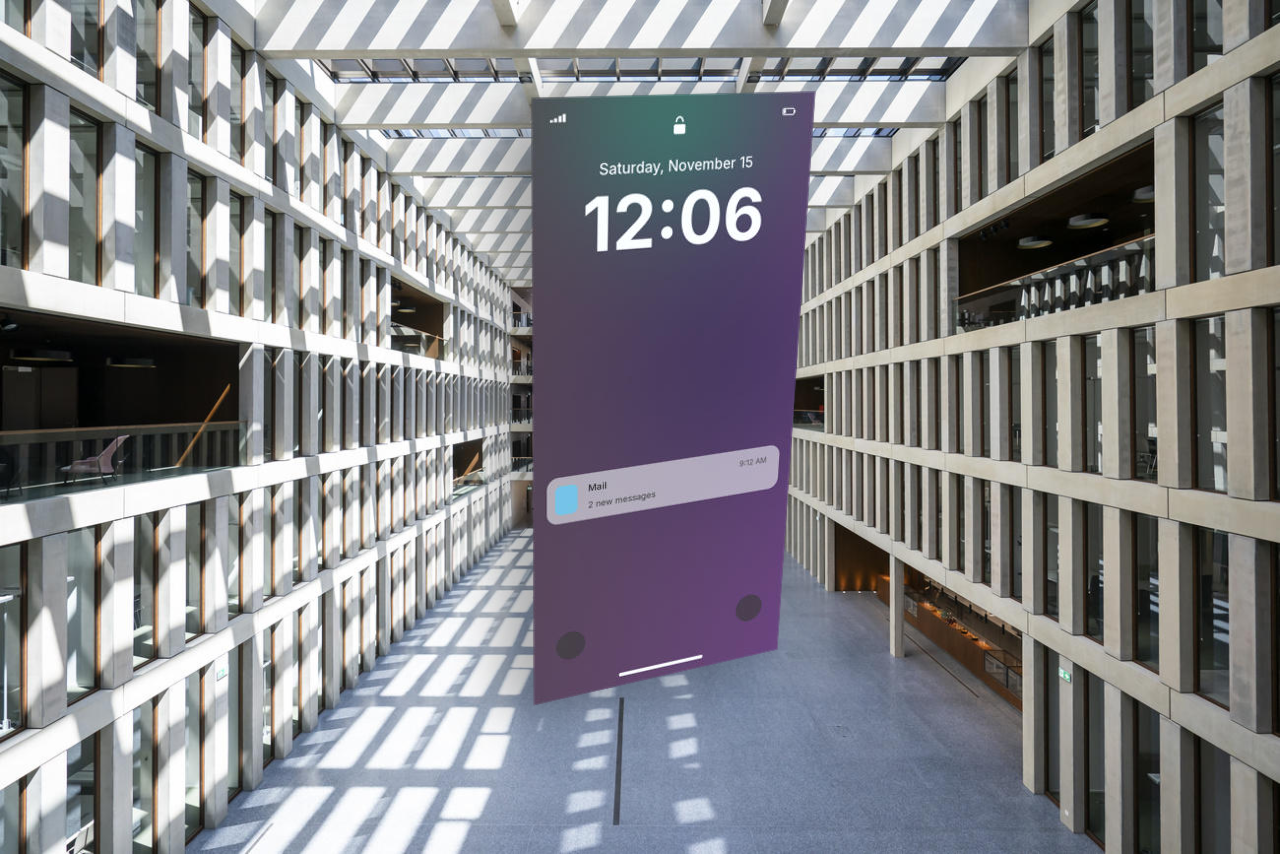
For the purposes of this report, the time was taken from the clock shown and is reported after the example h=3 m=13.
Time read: h=12 m=6
